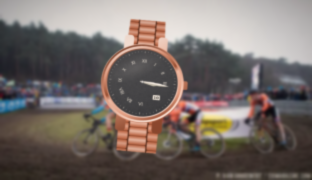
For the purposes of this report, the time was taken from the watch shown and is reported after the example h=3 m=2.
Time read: h=3 m=16
